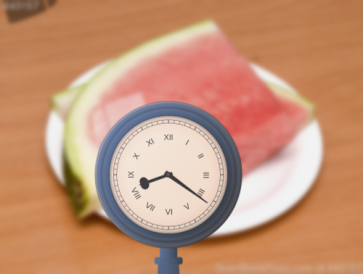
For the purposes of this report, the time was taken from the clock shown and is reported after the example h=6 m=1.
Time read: h=8 m=21
